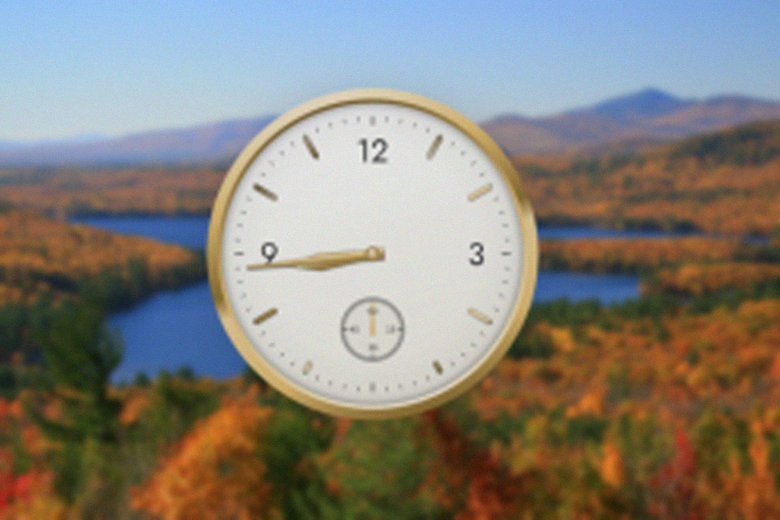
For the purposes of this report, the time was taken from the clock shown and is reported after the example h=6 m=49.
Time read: h=8 m=44
